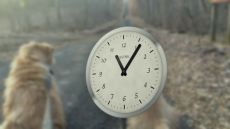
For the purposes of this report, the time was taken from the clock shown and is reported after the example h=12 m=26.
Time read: h=11 m=6
